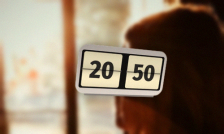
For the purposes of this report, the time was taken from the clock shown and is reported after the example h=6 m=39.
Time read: h=20 m=50
